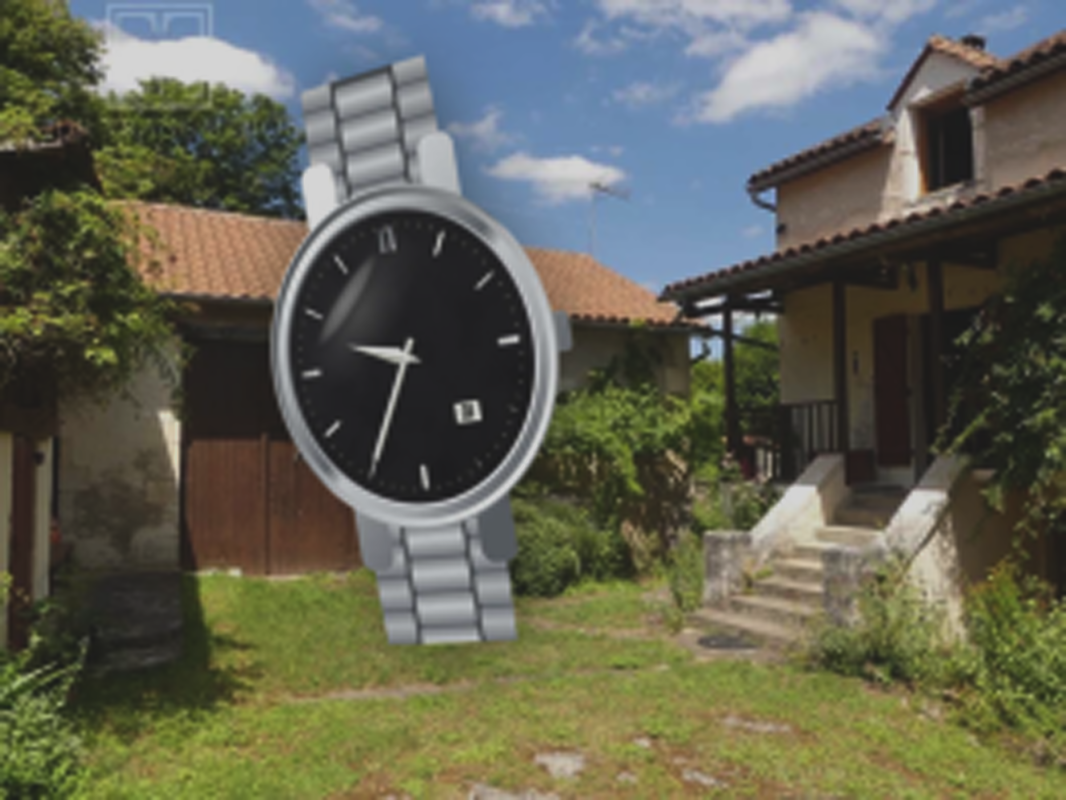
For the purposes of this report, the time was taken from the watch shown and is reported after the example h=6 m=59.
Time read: h=9 m=35
